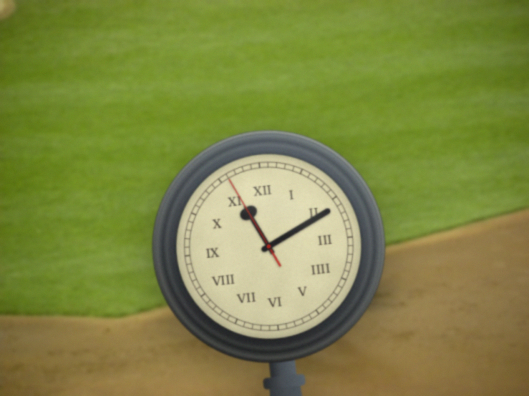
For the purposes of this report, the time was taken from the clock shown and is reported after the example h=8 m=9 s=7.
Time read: h=11 m=10 s=56
